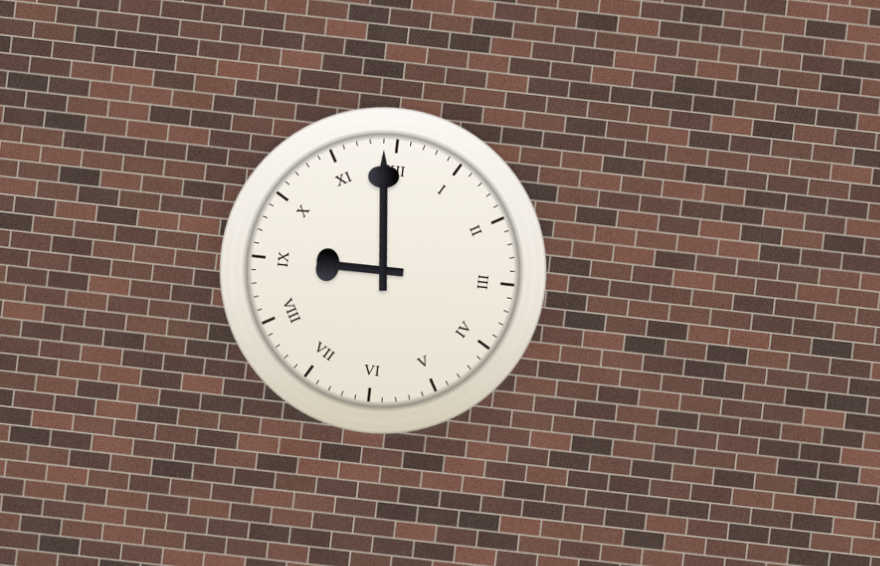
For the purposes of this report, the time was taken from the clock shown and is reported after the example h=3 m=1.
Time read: h=8 m=59
